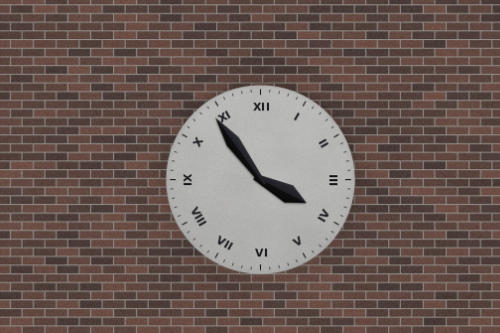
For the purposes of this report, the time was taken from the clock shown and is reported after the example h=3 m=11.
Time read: h=3 m=54
